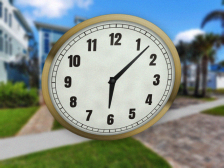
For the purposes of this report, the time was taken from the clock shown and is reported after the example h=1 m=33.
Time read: h=6 m=7
